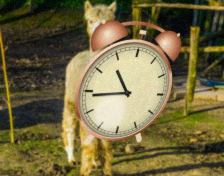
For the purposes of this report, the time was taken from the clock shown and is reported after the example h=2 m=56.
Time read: h=10 m=44
